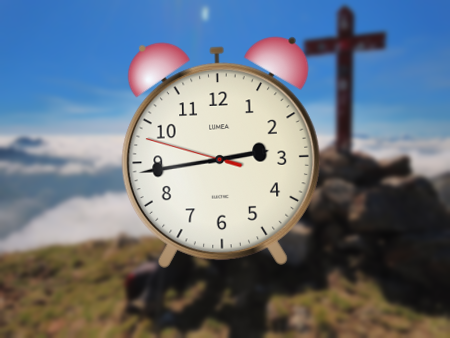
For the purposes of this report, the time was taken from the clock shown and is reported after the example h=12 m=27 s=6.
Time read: h=2 m=43 s=48
